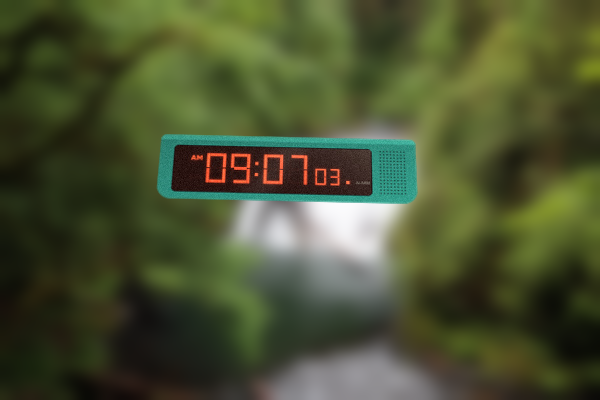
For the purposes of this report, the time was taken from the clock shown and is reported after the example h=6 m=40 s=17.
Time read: h=9 m=7 s=3
